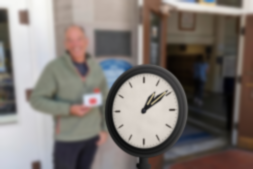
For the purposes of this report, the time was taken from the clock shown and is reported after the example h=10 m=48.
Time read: h=1 m=9
